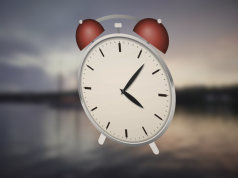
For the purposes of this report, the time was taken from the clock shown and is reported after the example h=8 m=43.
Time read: h=4 m=7
